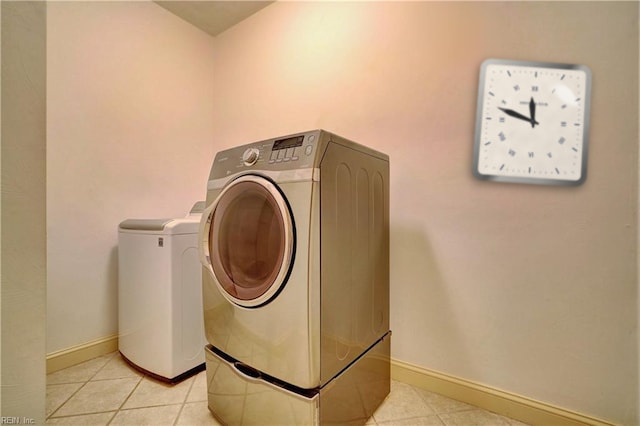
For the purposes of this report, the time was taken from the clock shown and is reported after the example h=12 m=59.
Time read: h=11 m=48
